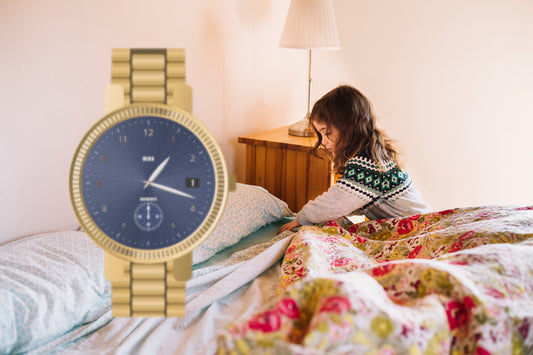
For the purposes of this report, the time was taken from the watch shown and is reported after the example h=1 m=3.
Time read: h=1 m=18
